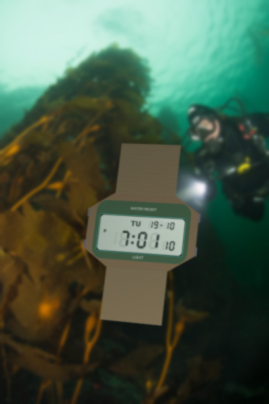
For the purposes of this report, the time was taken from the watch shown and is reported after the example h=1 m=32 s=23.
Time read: h=7 m=1 s=10
